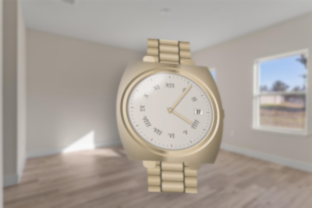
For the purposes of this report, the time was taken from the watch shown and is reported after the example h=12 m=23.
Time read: h=4 m=6
